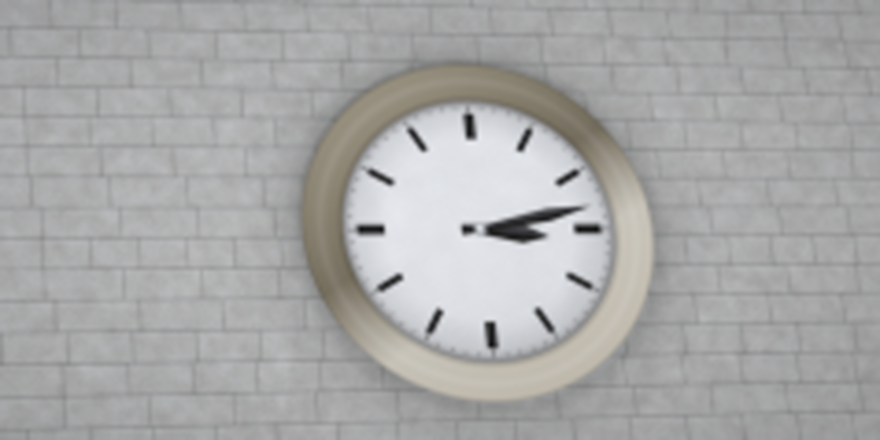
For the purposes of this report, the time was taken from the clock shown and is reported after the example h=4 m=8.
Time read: h=3 m=13
